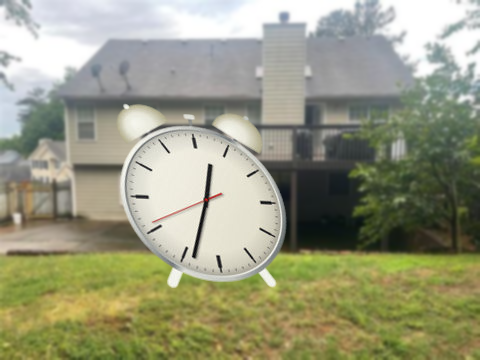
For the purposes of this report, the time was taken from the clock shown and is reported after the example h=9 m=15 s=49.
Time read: h=12 m=33 s=41
